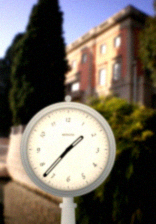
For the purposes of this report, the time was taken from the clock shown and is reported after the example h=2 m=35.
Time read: h=1 m=37
